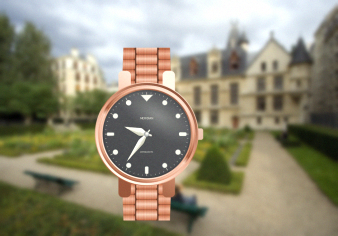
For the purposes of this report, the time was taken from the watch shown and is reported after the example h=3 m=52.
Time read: h=9 m=36
